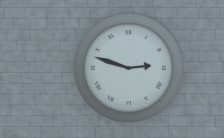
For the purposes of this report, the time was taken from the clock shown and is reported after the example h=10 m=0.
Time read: h=2 m=48
